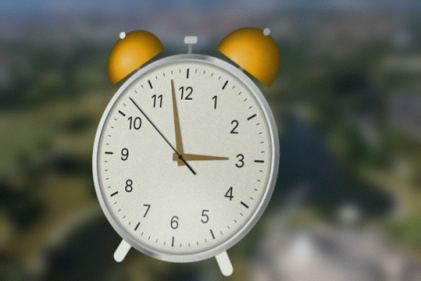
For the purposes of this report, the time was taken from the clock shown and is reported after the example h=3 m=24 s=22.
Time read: h=2 m=57 s=52
